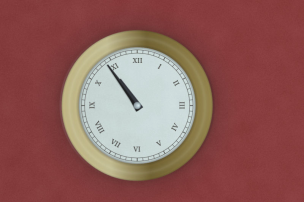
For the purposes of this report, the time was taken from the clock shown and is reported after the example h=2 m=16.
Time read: h=10 m=54
